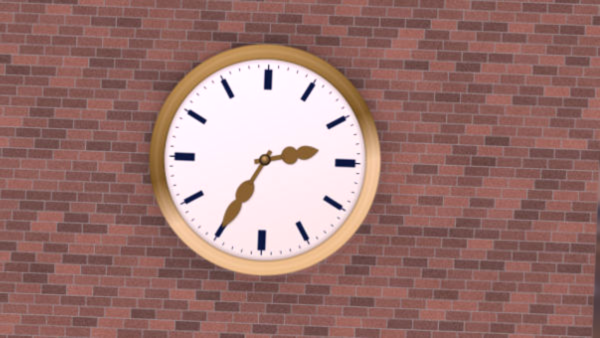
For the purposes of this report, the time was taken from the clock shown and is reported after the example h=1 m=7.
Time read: h=2 m=35
